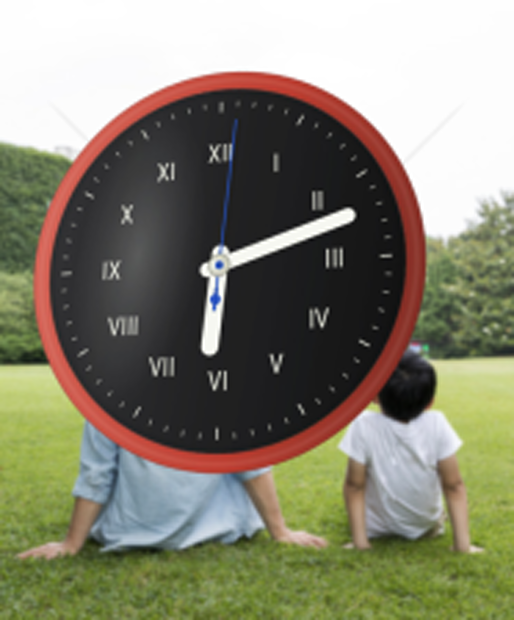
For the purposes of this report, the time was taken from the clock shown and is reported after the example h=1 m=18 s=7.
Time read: h=6 m=12 s=1
